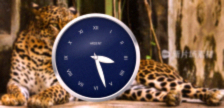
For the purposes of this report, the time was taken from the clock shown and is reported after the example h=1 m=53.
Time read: h=3 m=27
